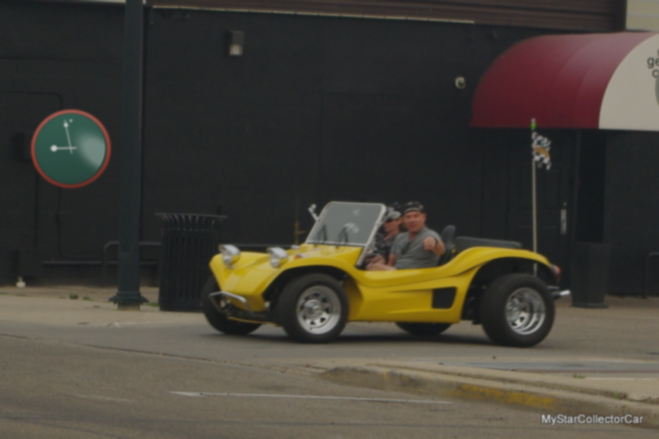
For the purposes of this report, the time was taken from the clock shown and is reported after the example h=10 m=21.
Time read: h=8 m=58
